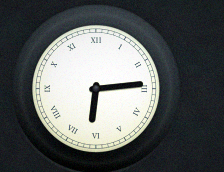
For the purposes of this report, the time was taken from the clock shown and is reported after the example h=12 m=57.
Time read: h=6 m=14
